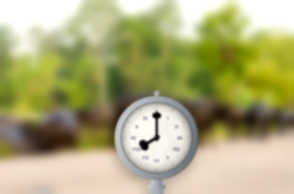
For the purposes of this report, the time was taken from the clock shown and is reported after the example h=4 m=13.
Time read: h=8 m=0
